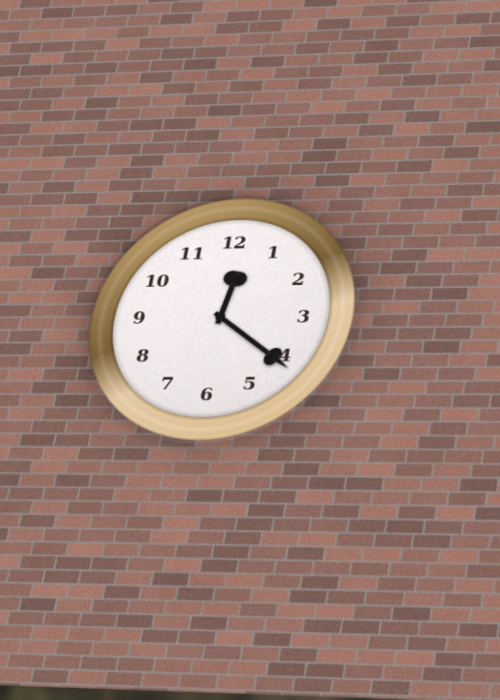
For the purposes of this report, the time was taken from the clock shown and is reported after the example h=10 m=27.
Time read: h=12 m=21
